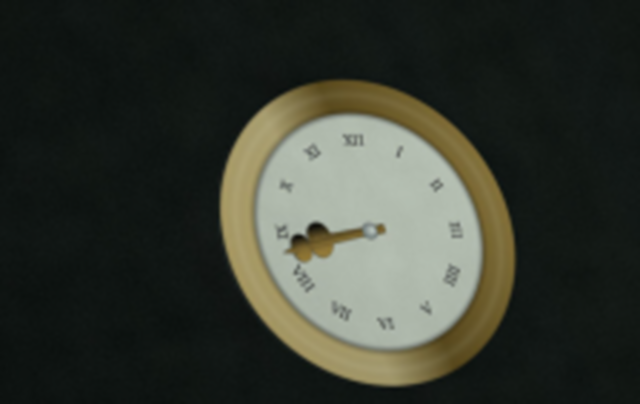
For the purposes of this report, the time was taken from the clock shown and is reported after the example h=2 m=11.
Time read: h=8 m=43
